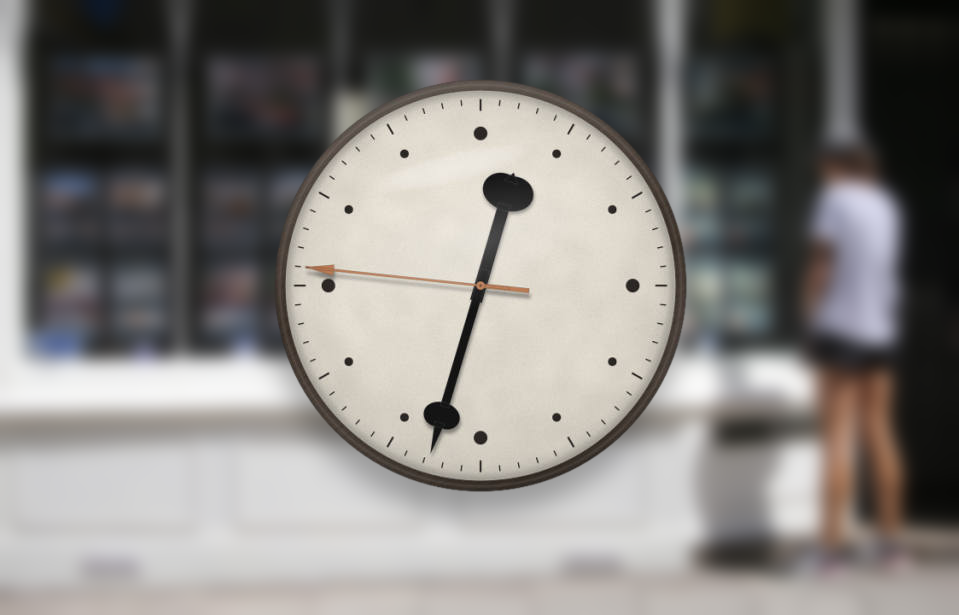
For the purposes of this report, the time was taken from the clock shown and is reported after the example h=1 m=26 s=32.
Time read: h=12 m=32 s=46
